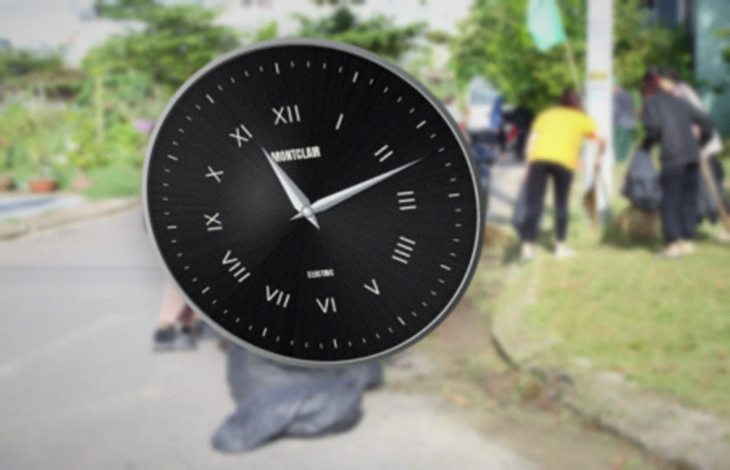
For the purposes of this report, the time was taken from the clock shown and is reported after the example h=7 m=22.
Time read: h=11 m=12
